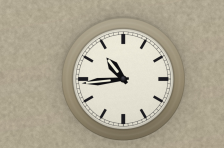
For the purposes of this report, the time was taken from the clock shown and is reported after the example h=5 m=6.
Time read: h=10 m=44
